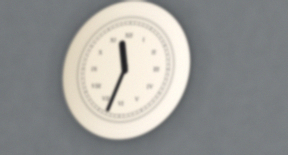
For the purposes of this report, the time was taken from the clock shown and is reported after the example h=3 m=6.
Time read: h=11 m=33
